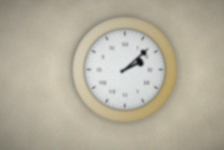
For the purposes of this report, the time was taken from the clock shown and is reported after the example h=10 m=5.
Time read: h=2 m=8
